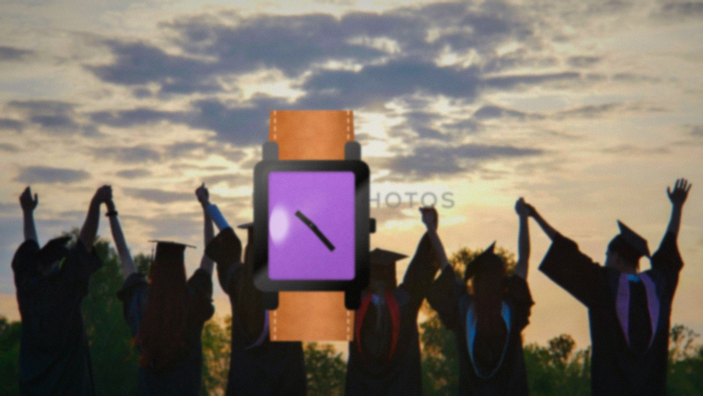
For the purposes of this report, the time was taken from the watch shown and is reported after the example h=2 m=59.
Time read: h=10 m=23
